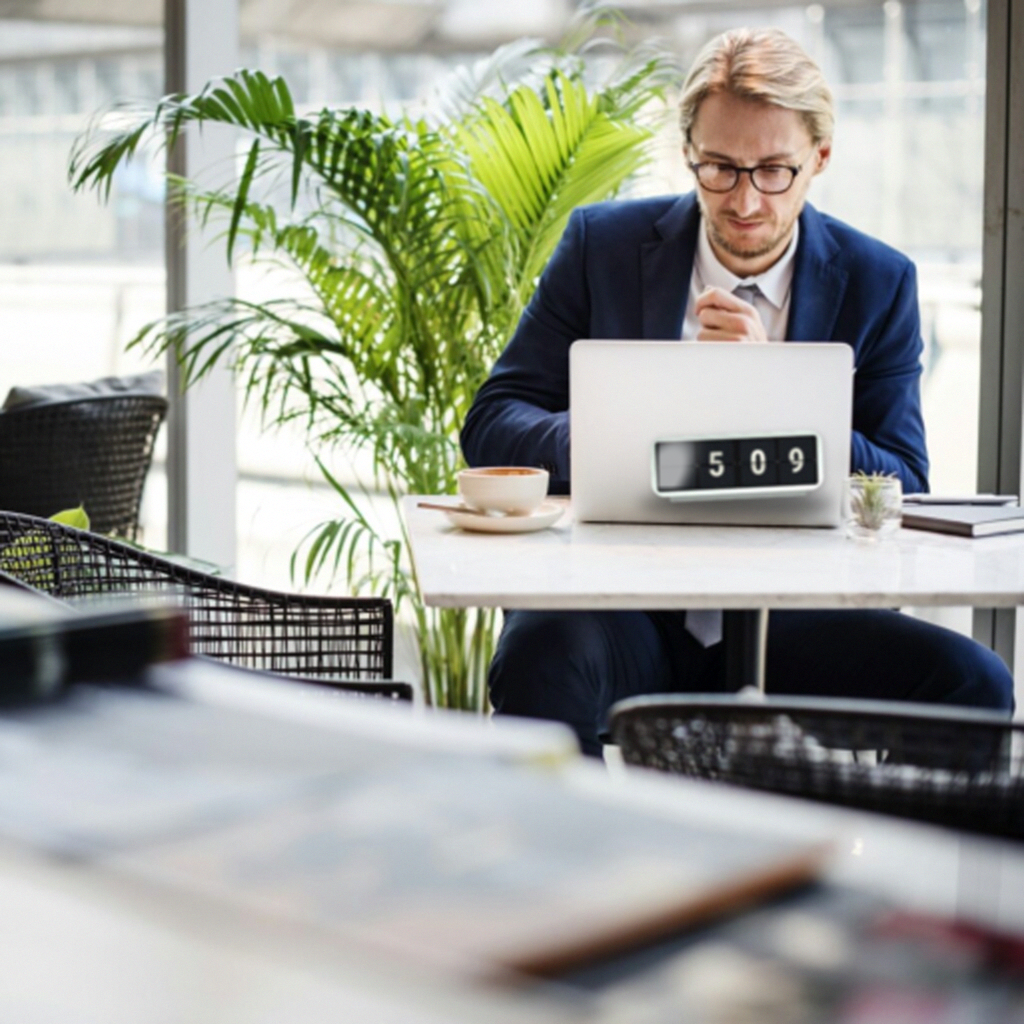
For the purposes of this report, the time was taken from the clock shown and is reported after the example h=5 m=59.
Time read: h=5 m=9
